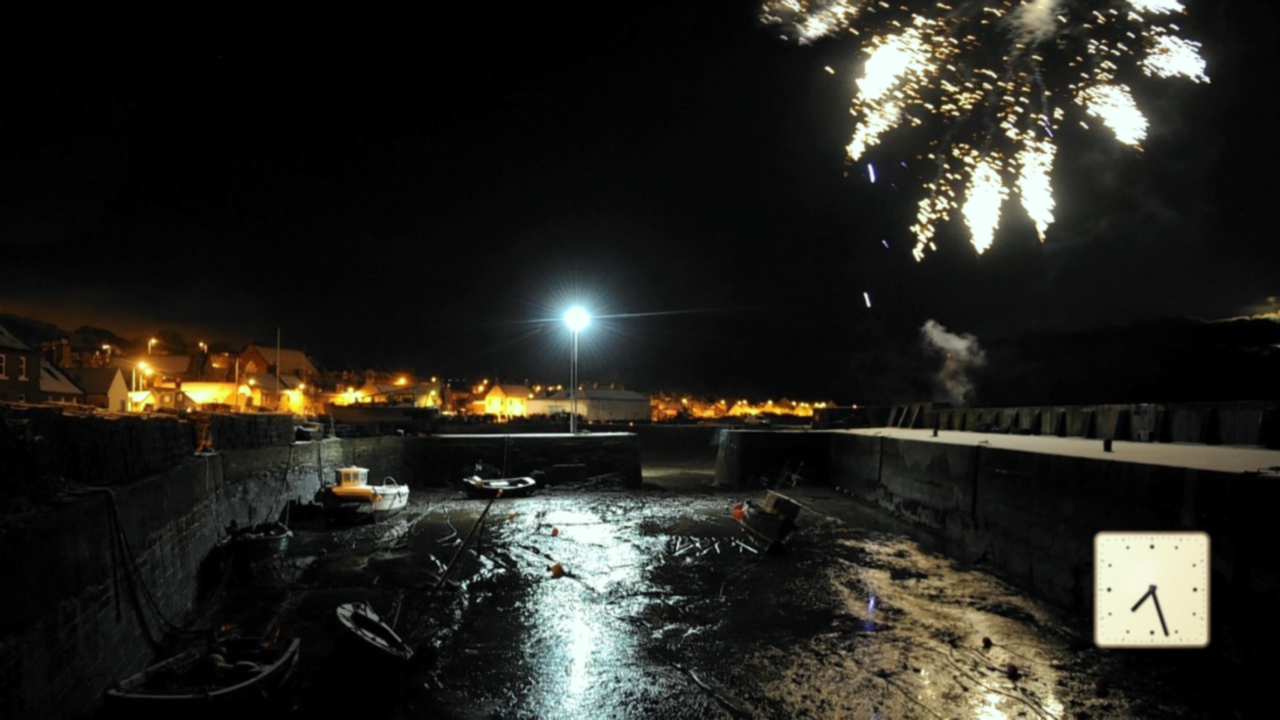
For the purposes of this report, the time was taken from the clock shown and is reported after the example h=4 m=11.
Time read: h=7 m=27
